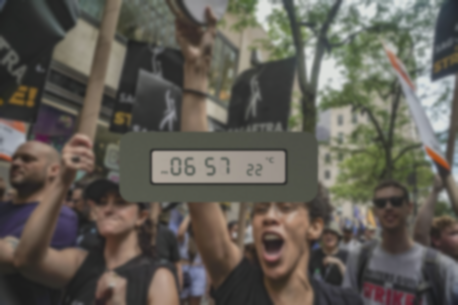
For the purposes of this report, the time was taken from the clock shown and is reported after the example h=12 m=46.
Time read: h=6 m=57
